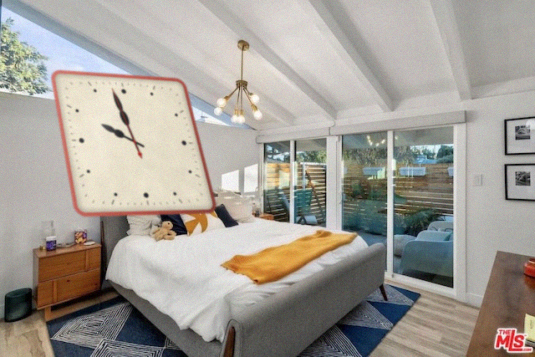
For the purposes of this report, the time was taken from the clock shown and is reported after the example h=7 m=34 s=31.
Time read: h=9 m=57 s=58
